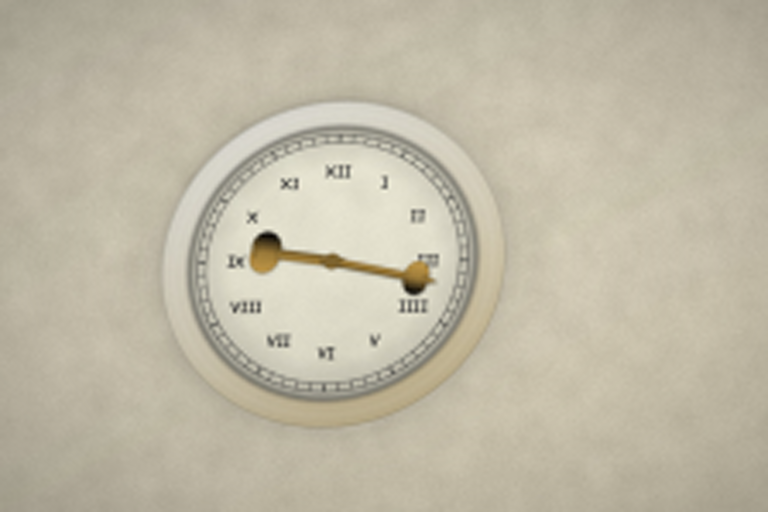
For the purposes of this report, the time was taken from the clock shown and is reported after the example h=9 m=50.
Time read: h=9 m=17
